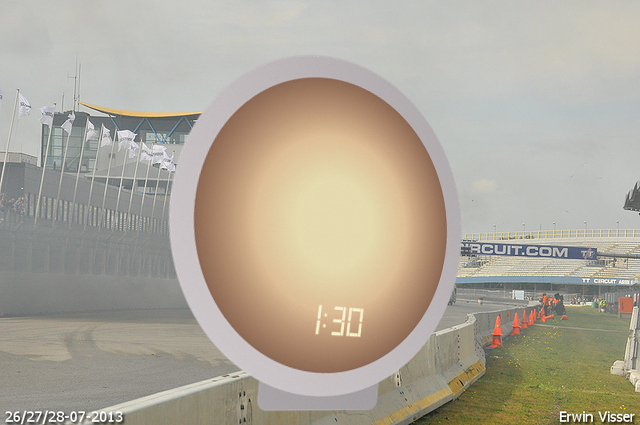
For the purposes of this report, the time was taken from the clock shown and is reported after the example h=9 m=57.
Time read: h=1 m=30
